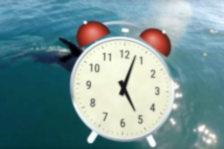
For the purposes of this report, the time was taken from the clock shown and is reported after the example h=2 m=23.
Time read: h=5 m=3
